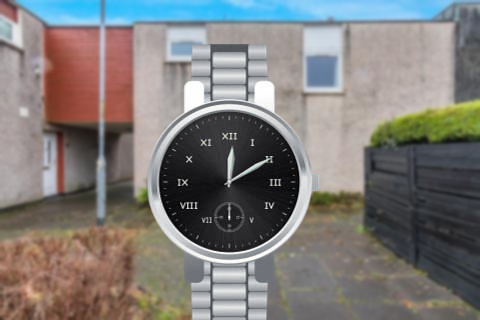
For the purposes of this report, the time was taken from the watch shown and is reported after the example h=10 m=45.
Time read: h=12 m=10
